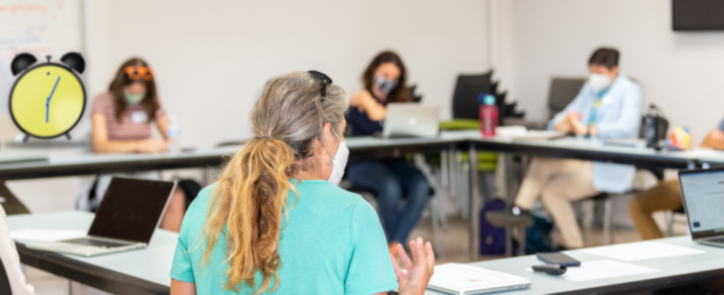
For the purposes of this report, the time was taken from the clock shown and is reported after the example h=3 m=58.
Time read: h=6 m=4
